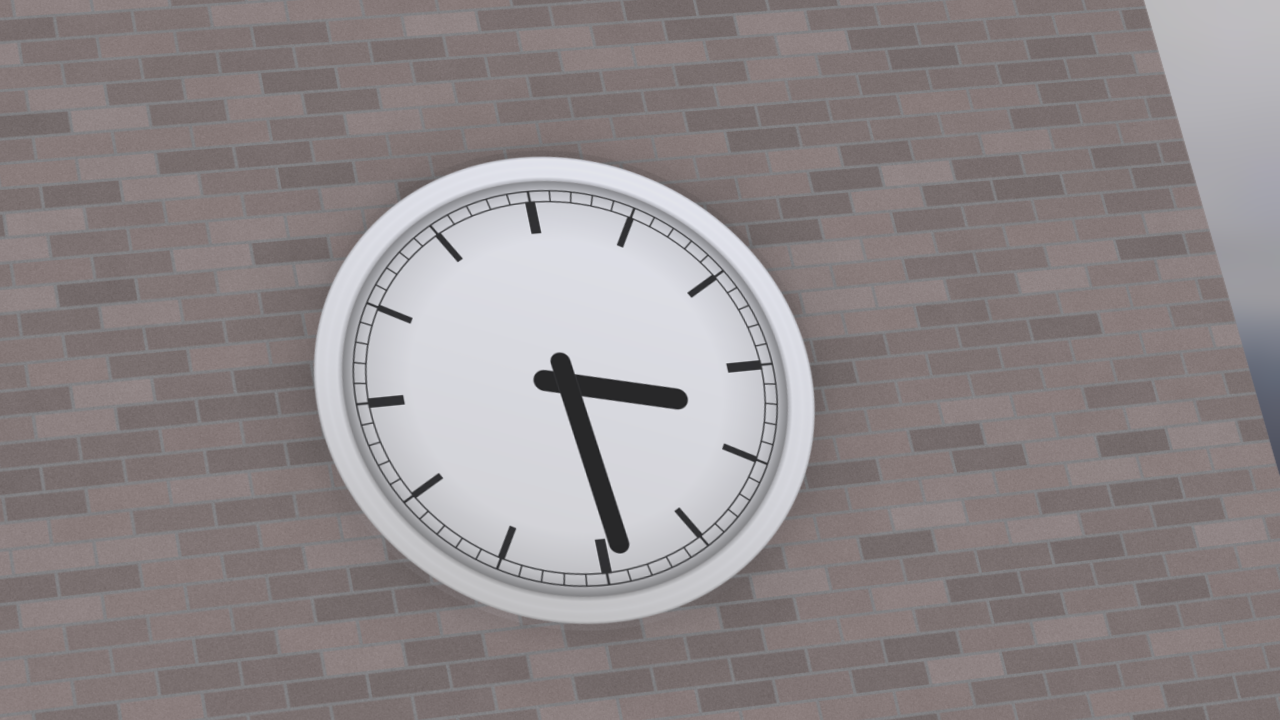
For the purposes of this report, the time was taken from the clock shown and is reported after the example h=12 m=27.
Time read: h=3 m=29
